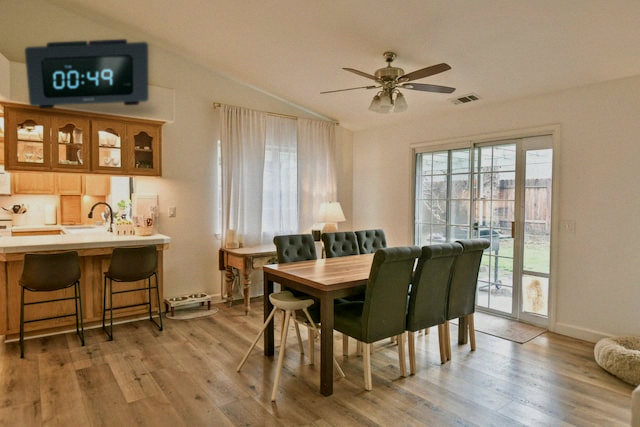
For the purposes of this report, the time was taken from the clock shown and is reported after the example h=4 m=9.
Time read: h=0 m=49
